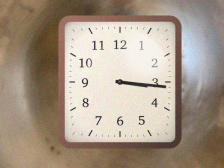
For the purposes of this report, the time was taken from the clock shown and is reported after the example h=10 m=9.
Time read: h=3 m=16
